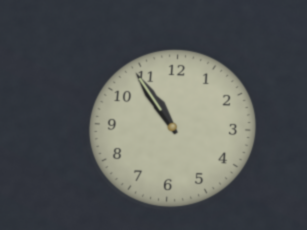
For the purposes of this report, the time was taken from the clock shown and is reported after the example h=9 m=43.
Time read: h=10 m=54
